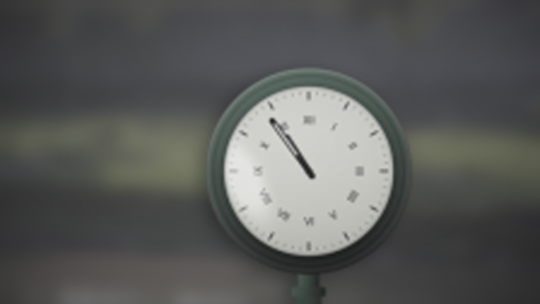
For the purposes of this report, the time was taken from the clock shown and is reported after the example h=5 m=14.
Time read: h=10 m=54
